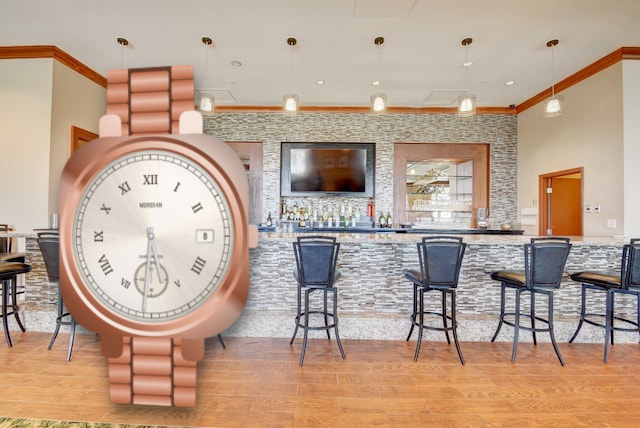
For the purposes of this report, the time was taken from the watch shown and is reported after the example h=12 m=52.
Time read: h=5 m=31
